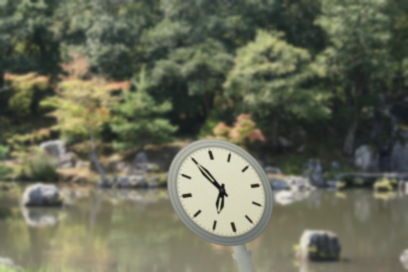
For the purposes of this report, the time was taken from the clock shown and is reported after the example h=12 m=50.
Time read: h=6 m=55
